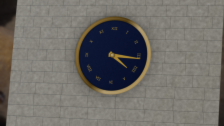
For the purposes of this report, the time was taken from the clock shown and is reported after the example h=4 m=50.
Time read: h=4 m=16
